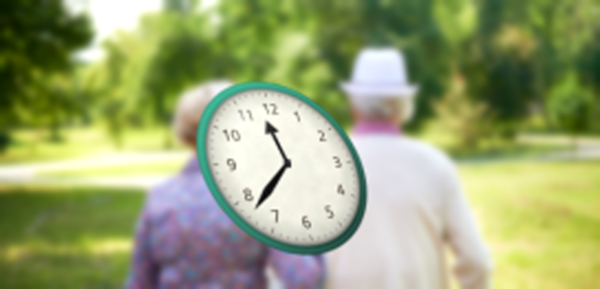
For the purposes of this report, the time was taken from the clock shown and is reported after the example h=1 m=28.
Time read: h=11 m=38
